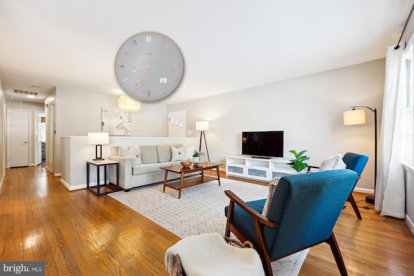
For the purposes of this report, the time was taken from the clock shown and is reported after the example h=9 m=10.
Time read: h=8 m=35
